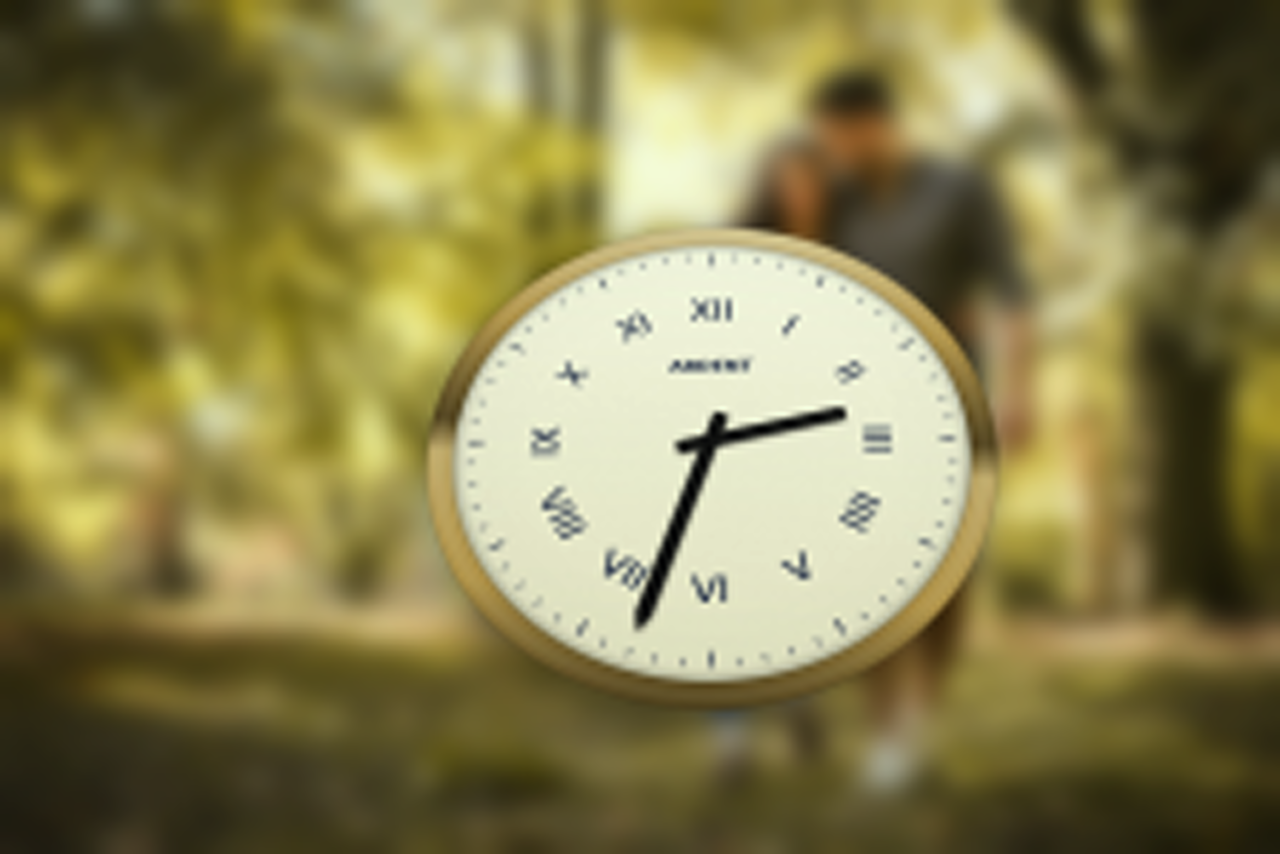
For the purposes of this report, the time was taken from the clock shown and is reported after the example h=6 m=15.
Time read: h=2 m=33
